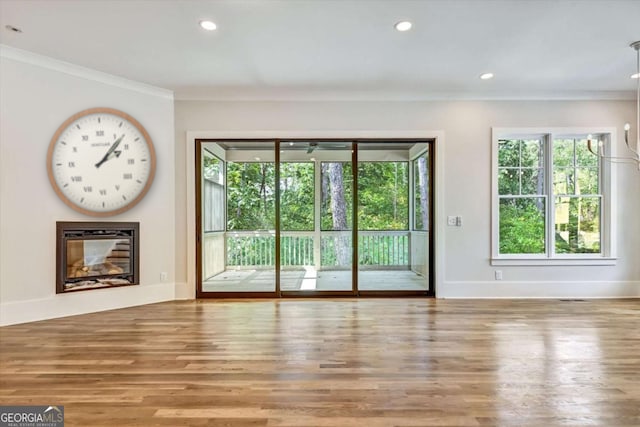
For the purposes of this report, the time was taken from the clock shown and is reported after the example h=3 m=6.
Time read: h=2 m=7
